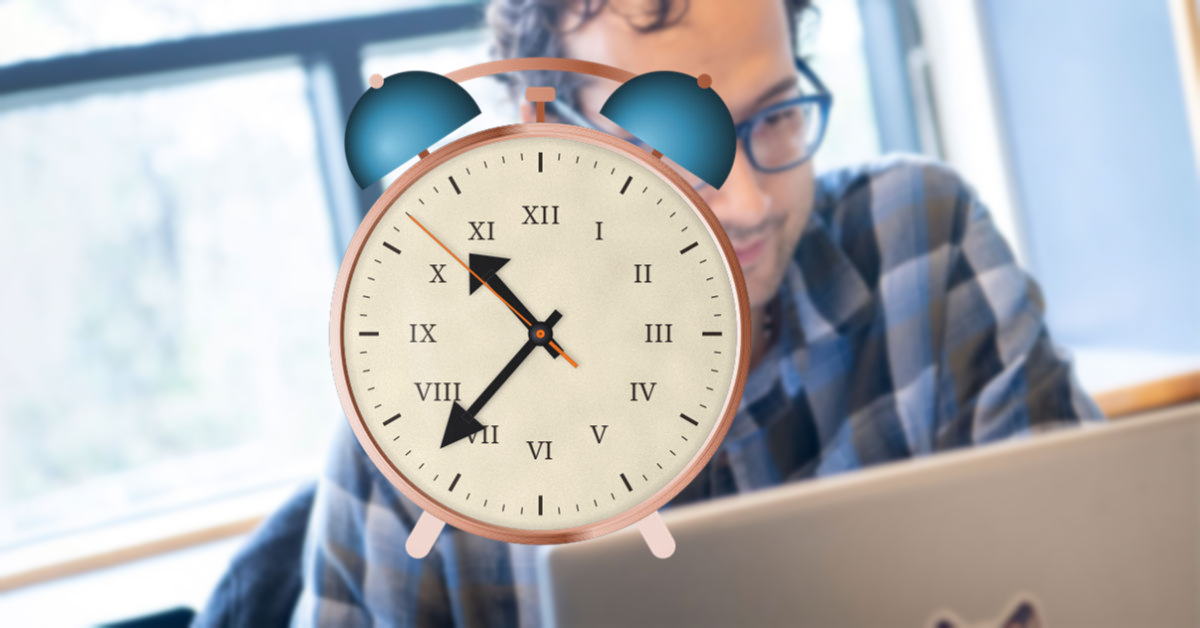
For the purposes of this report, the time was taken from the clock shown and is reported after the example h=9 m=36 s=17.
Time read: h=10 m=36 s=52
